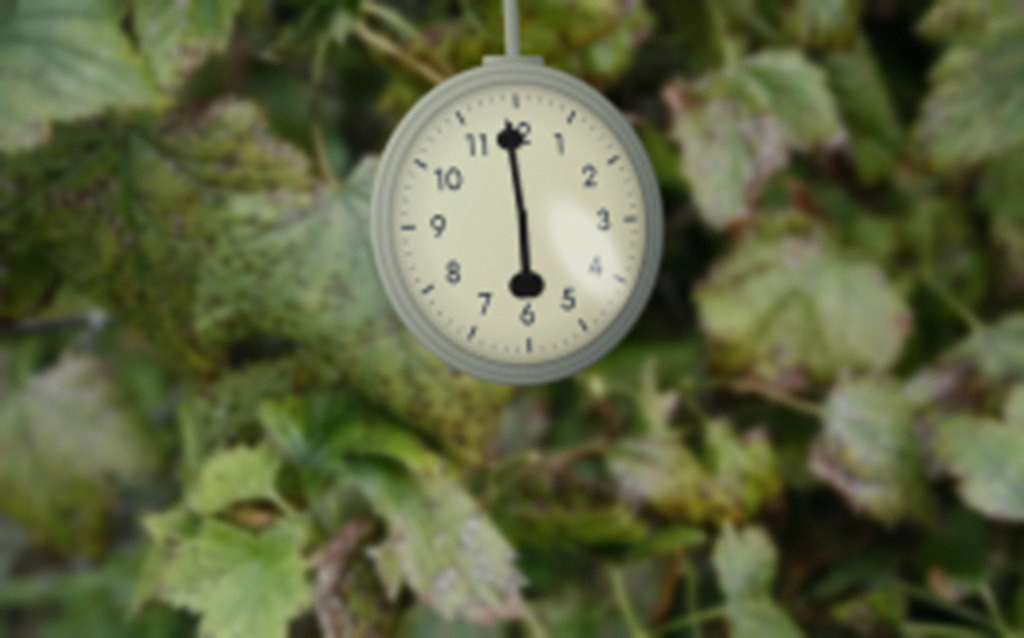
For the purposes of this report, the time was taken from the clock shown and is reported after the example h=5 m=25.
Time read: h=5 m=59
